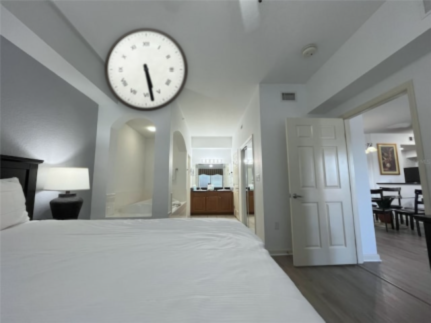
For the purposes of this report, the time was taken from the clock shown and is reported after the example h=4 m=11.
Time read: h=5 m=28
